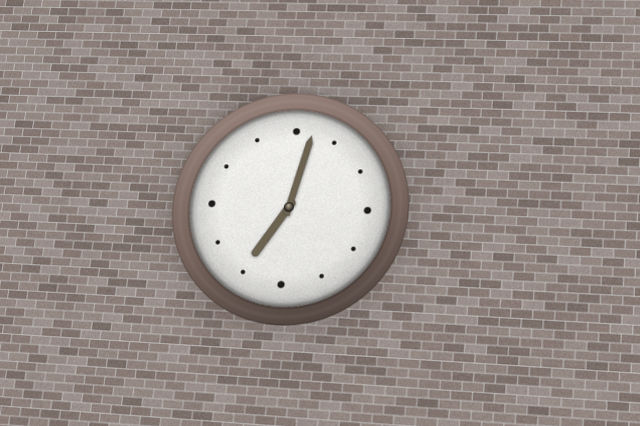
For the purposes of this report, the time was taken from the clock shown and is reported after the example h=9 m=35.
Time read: h=7 m=2
